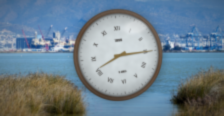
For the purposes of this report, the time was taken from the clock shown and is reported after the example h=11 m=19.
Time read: h=8 m=15
